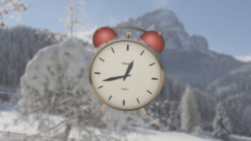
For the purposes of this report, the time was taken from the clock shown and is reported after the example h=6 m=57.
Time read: h=12 m=42
